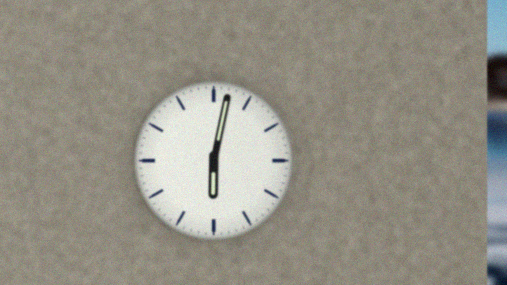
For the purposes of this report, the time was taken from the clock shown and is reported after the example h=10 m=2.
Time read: h=6 m=2
